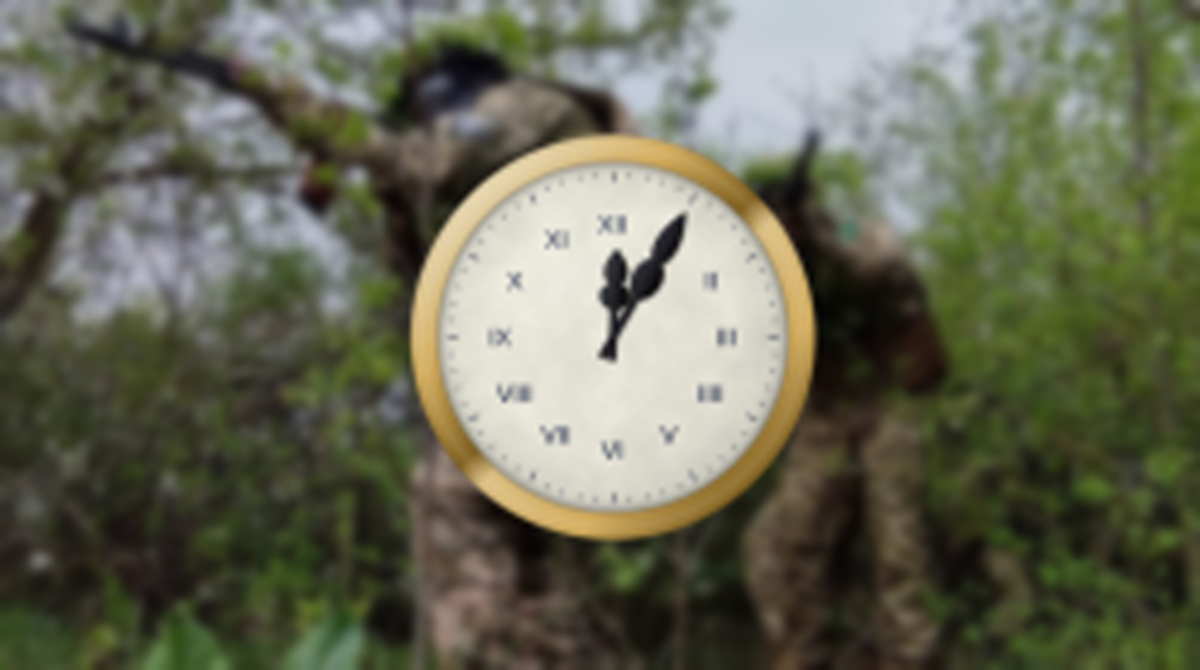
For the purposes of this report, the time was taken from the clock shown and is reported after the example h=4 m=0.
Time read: h=12 m=5
